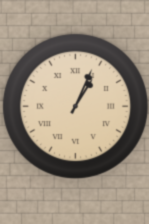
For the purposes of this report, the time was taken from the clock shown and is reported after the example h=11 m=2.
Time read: h=1 m=4
